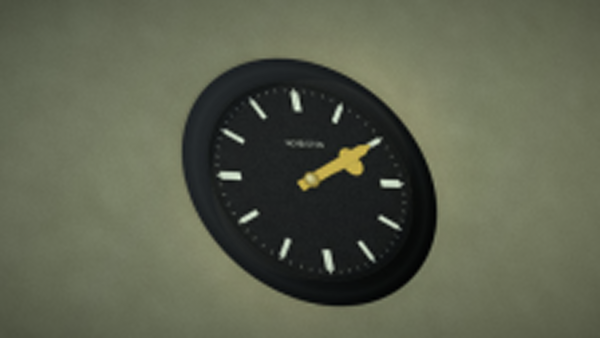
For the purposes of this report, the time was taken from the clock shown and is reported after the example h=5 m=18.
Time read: h=2 m=10
